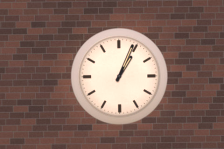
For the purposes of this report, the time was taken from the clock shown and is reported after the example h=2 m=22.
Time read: h=1 m=4
